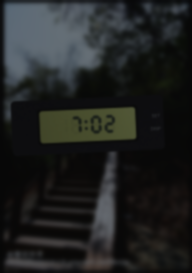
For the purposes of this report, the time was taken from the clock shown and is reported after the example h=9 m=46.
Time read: h=7 m=2
